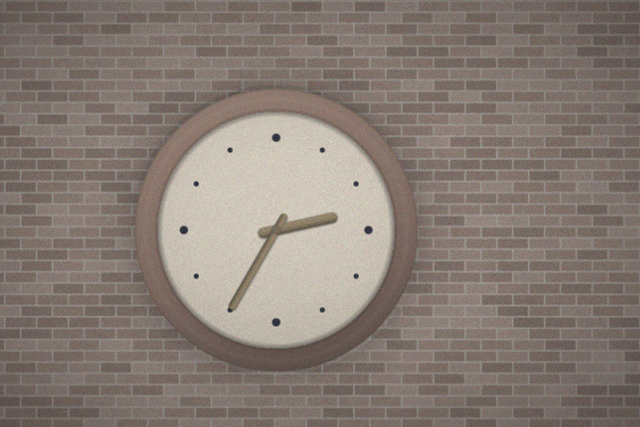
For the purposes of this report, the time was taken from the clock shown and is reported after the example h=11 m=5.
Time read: h=2 m=35
